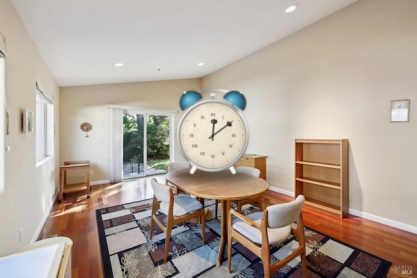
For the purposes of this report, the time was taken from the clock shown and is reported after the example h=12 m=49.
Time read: h=12 m=9
